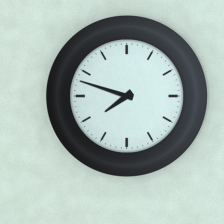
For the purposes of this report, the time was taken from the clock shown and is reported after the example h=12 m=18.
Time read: h=7 m=48
